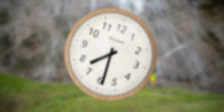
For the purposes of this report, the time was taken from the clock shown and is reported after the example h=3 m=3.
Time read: h=7 m=29
